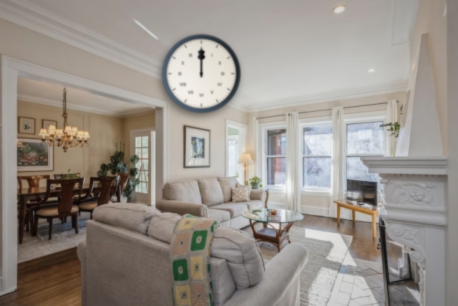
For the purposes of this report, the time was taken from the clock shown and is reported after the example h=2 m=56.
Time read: h=12 m=0
